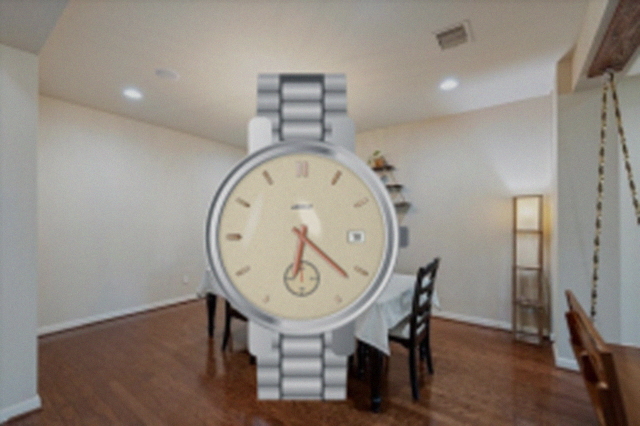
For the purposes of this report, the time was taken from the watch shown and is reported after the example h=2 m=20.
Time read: h=6 m=22
